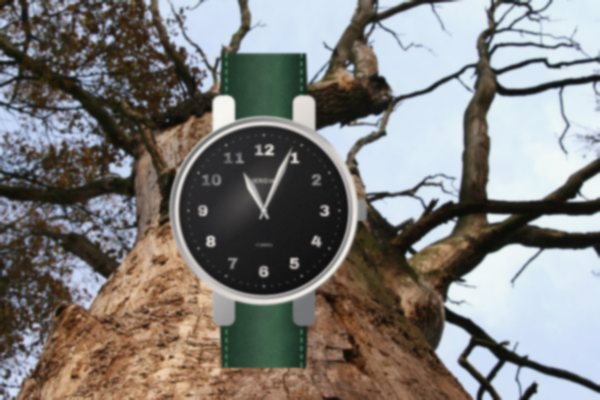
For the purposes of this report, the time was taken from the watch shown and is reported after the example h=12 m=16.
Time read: h=11 m=4
